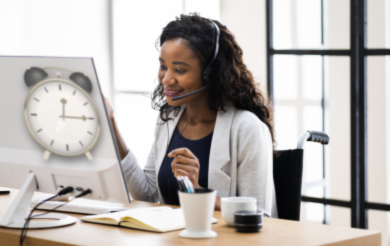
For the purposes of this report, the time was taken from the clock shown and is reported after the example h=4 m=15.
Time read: h=12 m=15
